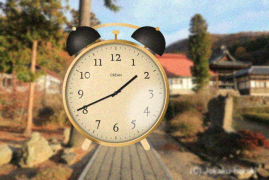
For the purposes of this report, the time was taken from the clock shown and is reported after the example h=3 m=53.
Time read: h=1 m=41
